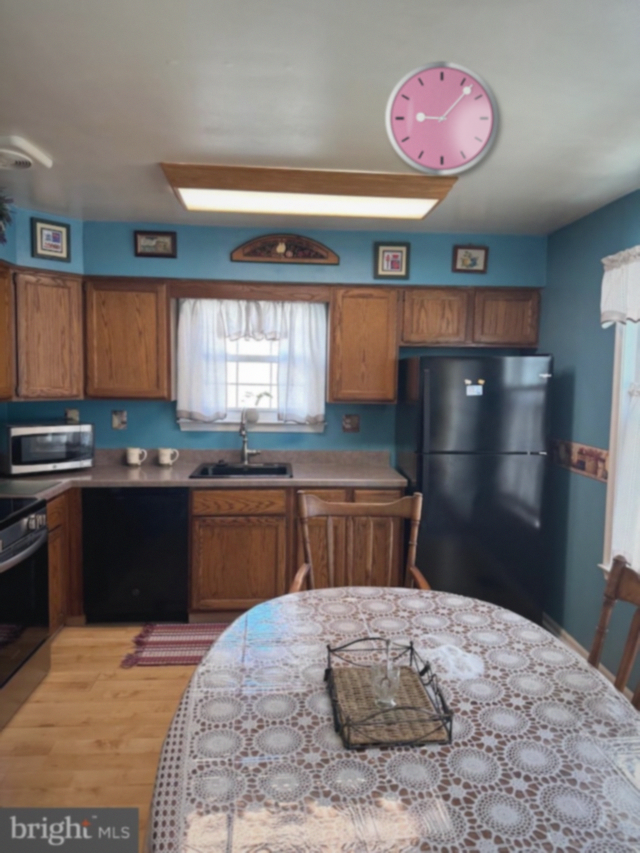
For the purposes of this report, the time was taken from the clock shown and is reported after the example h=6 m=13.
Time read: h=9 m=7
